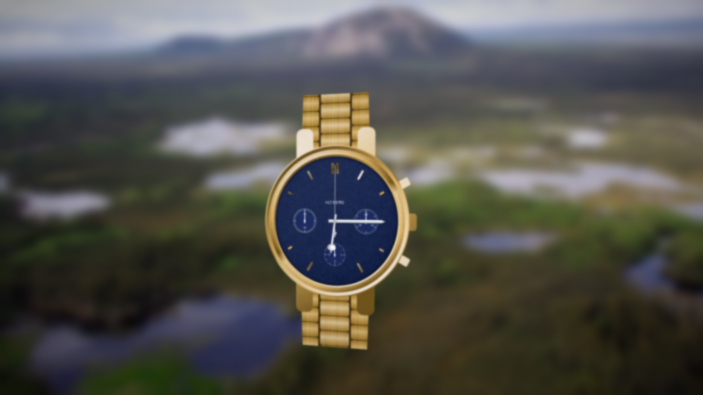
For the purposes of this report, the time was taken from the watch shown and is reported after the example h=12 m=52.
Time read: h=6 m=15
